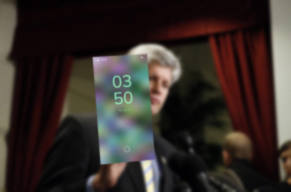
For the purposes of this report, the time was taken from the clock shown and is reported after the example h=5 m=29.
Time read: h=3 m=50
